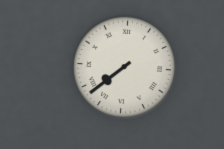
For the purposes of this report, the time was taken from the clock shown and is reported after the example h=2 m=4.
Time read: h=7 m=38
